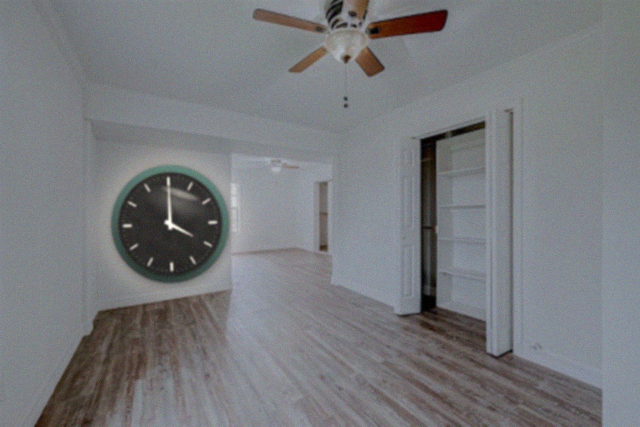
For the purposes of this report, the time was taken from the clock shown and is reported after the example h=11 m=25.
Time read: h=4 m=0
